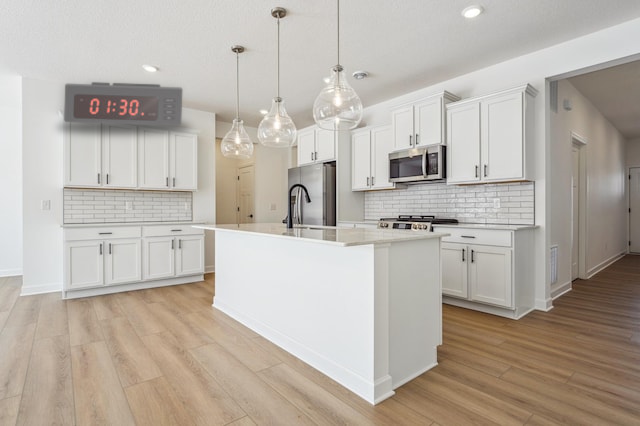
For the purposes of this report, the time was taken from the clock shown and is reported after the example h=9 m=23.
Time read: h=1 m=30
